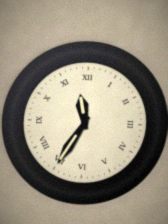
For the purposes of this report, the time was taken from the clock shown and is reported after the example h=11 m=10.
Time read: h=11 m=35
